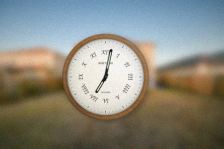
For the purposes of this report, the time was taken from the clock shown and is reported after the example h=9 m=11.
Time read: h=7 m=2
